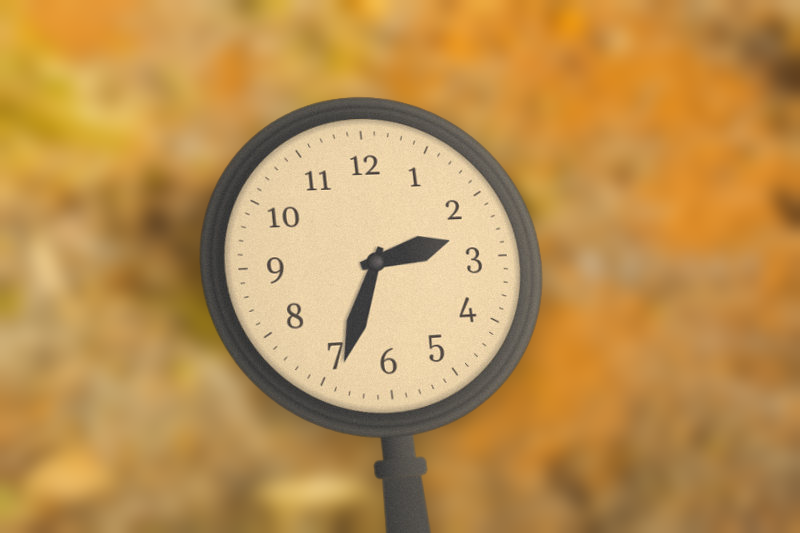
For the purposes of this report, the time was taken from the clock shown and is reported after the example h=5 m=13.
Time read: h=2 m=34
